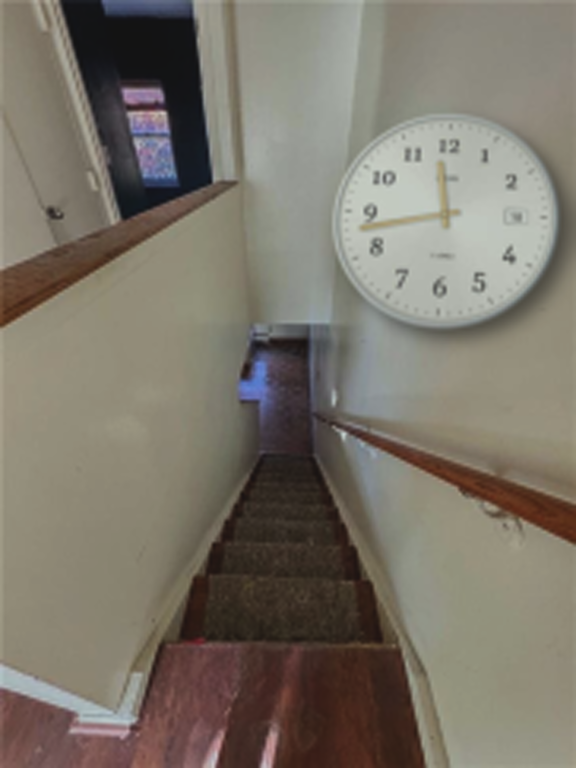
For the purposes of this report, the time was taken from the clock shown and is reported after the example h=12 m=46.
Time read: h=11 m=43
